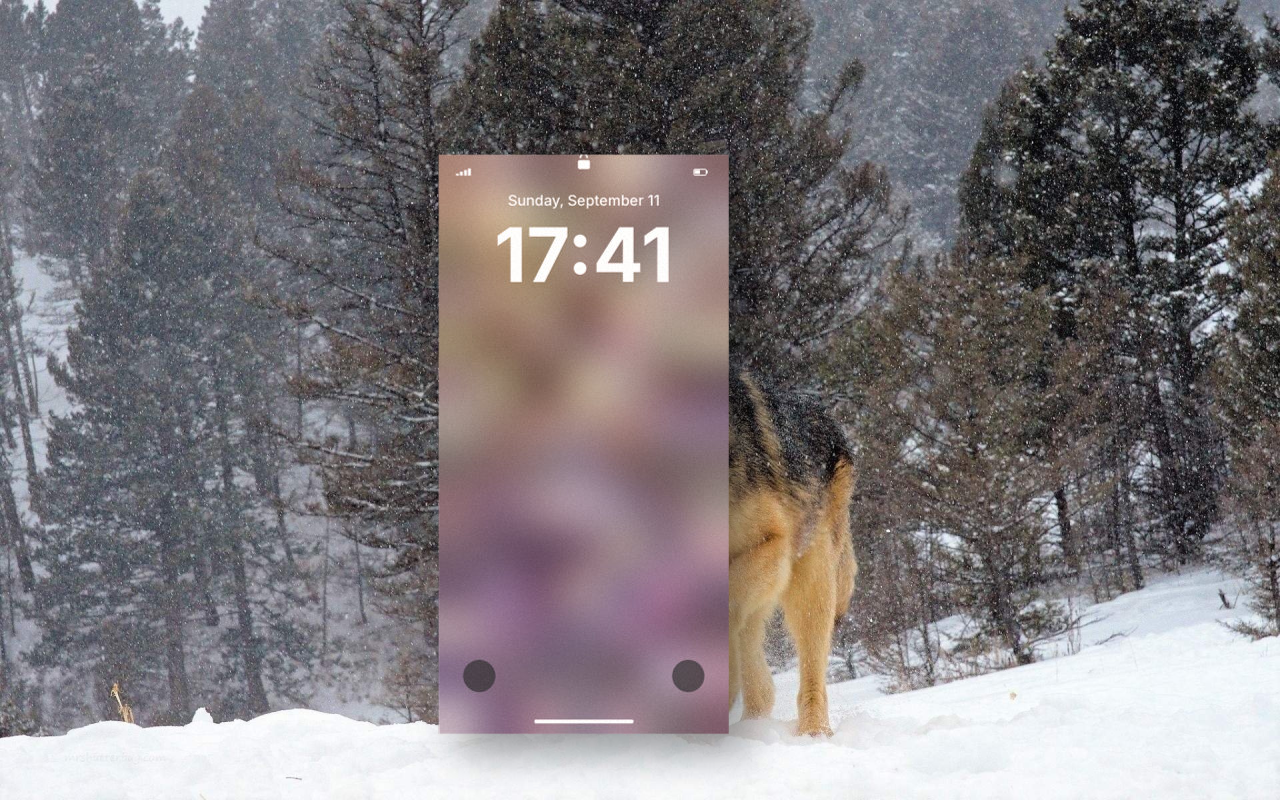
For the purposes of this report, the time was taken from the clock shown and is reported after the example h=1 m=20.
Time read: h=17 m=41
